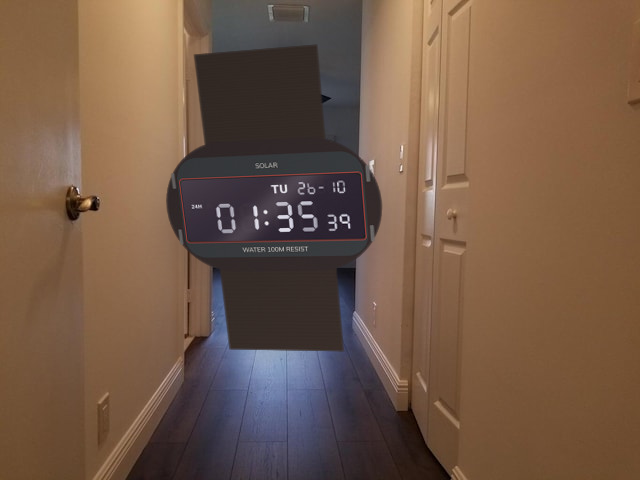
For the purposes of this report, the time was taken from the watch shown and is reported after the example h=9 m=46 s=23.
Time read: h=1 m=35 s=39
